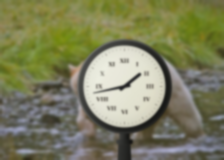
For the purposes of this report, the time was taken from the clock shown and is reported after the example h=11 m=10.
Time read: h=1 m=43
